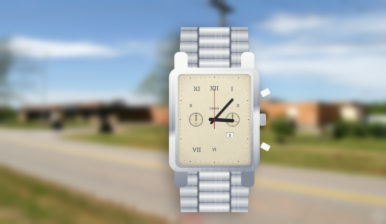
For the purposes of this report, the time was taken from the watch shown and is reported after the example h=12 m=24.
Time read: h=3 m=7
